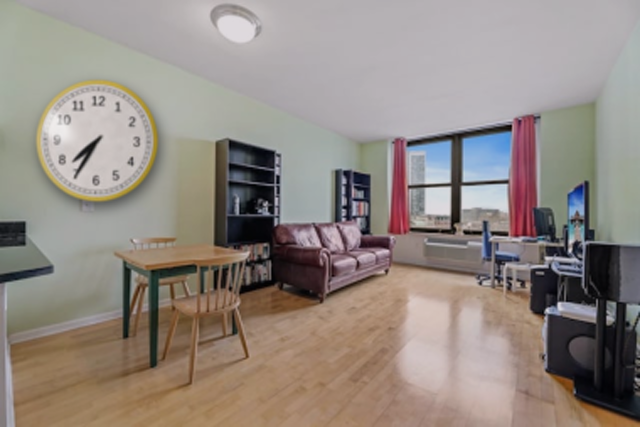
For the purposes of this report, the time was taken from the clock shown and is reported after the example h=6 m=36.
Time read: h=7 m=35
